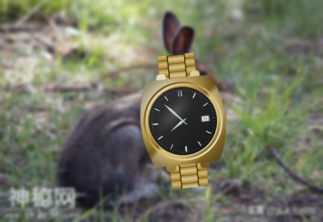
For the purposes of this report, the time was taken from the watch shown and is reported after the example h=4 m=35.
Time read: h=7 m=53
